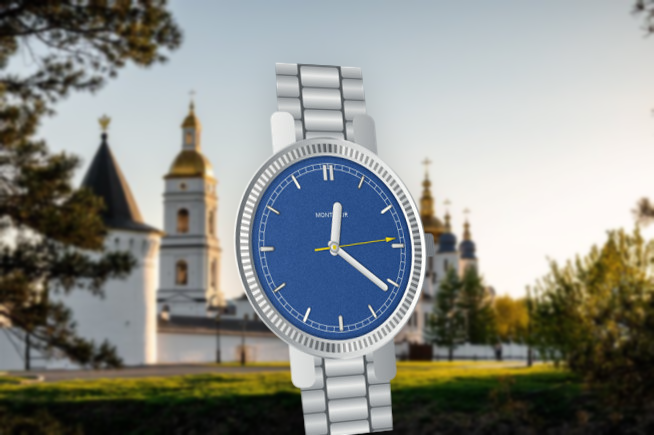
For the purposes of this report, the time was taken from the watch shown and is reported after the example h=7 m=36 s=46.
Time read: h=12 m=21 s=14
